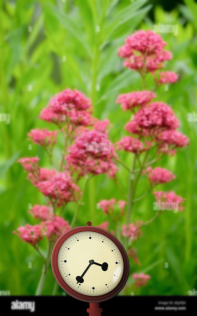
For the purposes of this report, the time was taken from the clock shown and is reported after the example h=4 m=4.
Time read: h=3 m=36
